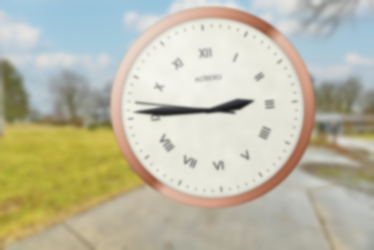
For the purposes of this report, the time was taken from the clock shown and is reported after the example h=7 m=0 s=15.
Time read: h=2 m=45 s=47
